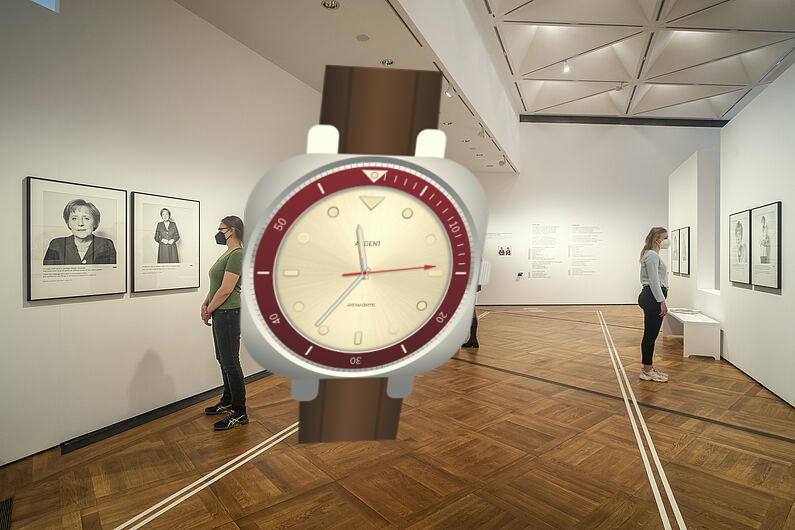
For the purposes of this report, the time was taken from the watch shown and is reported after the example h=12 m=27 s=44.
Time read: h=11 m=36 s=14
